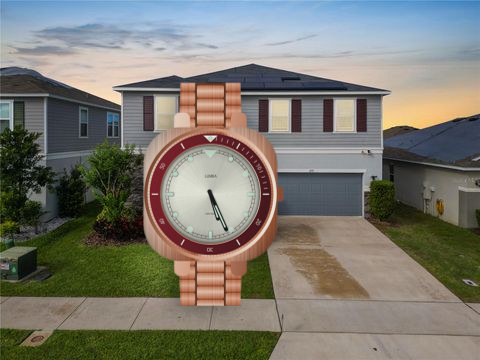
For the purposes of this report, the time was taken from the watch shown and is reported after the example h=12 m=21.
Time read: h=5 m=26
